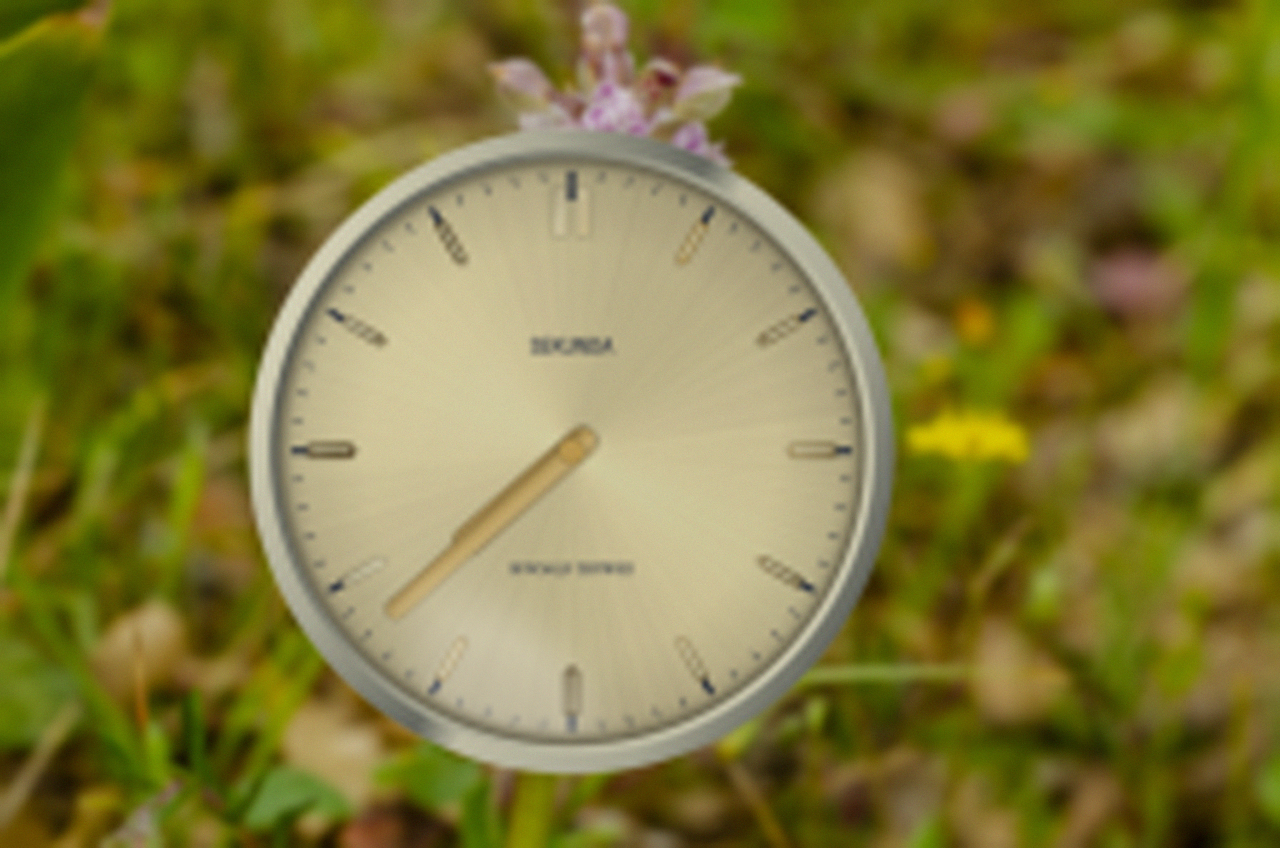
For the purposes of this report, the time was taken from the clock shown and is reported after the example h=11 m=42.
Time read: h=7 m=38
